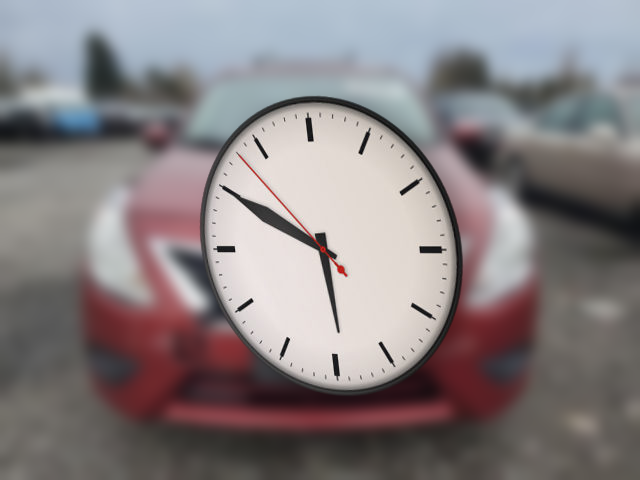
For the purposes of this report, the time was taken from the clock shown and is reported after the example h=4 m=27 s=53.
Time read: h=5 m=49 s=53
